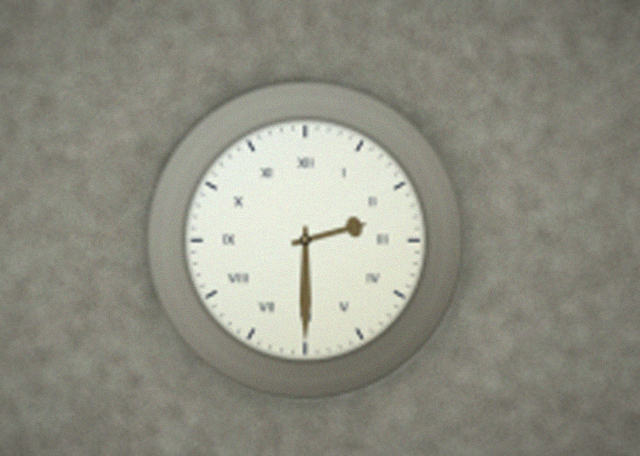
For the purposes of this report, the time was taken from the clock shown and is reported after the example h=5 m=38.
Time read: h=2 m=30
